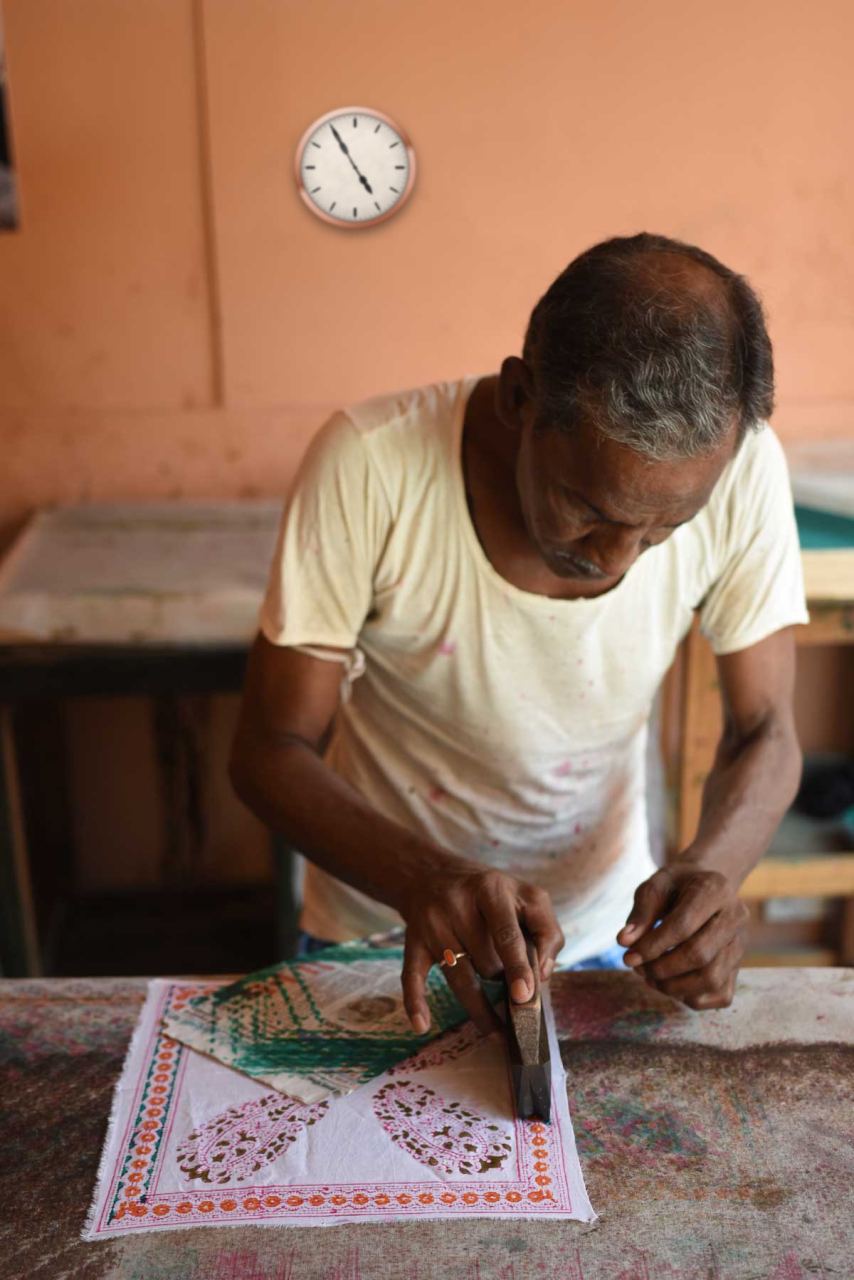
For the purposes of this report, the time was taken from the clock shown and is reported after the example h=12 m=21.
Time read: h=4 m=55
